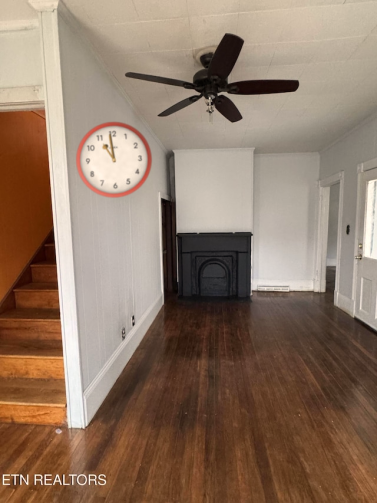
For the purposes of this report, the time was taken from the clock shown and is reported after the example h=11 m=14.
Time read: h=10 m=59
